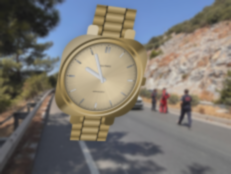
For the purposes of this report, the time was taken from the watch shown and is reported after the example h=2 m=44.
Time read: h=9 m=56
